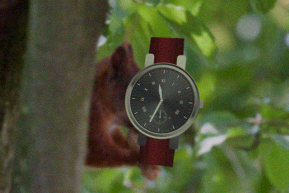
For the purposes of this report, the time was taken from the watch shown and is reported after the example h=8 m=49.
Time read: h=11 m=34
